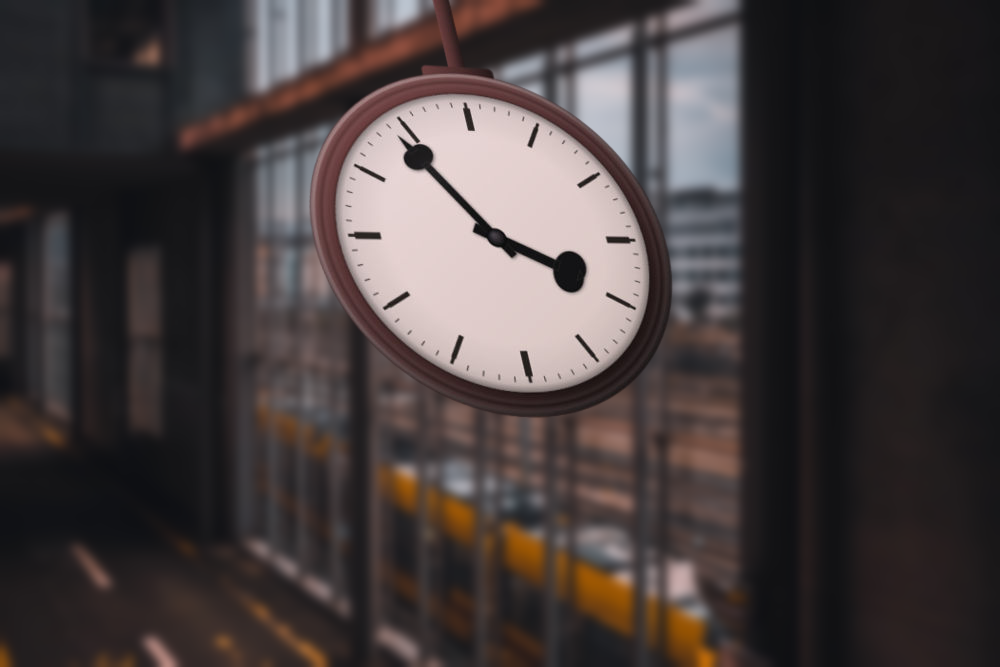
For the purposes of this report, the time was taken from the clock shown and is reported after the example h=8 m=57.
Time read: h=3 m=54
